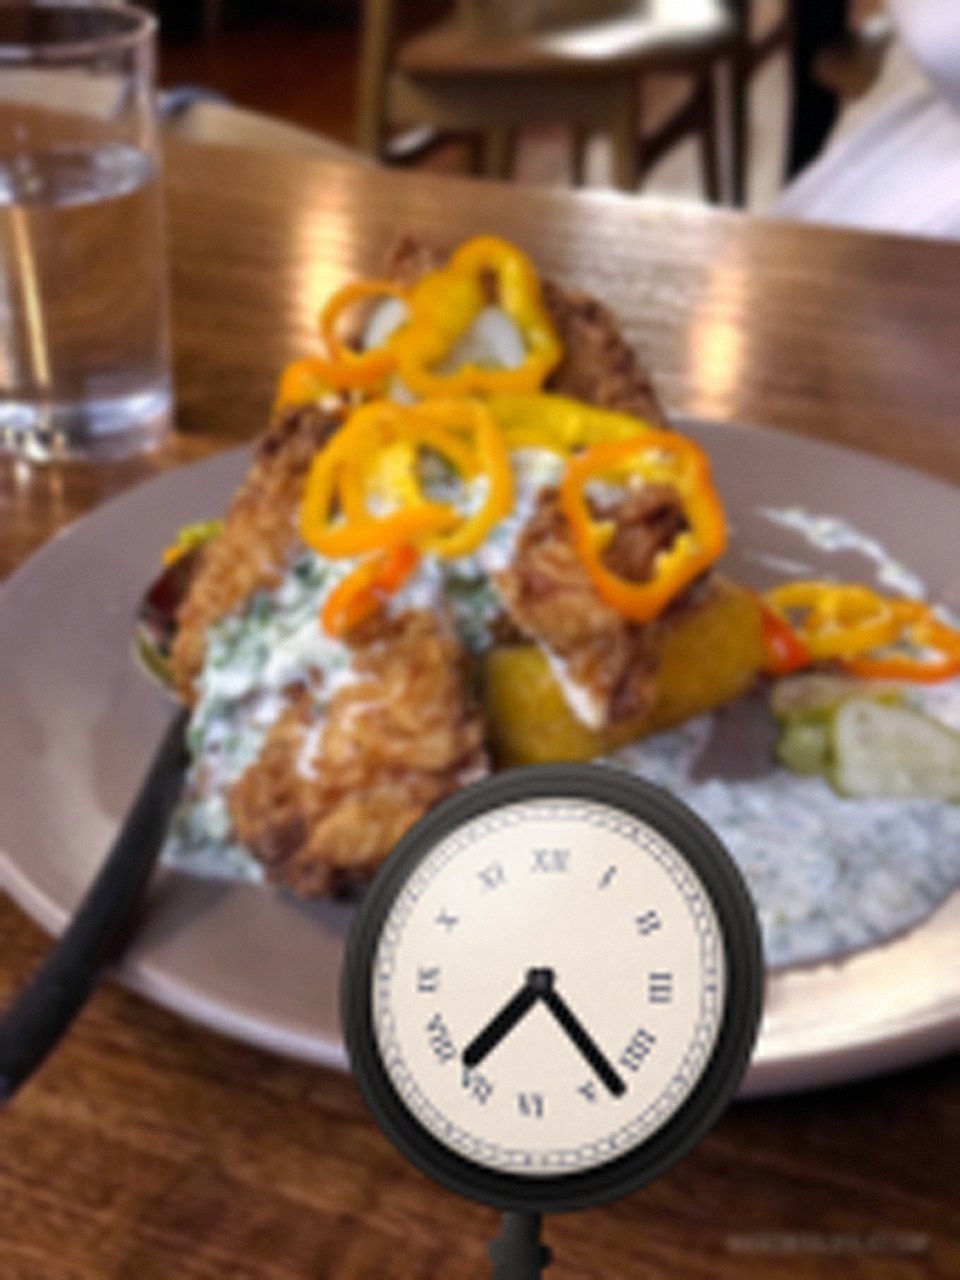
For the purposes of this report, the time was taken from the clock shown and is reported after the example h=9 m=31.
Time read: h=7 m=23
